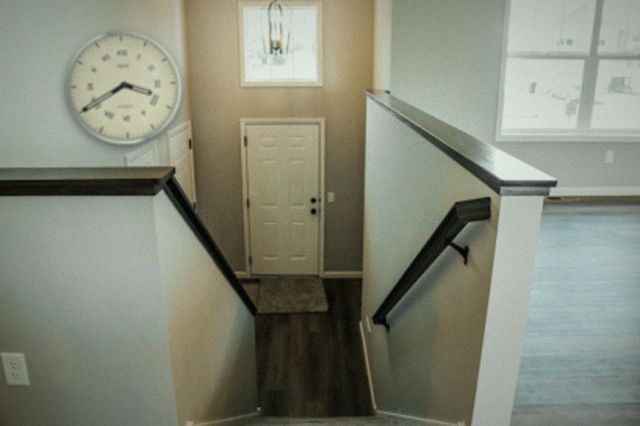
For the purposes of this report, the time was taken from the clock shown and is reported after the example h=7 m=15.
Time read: h=3 m=40
